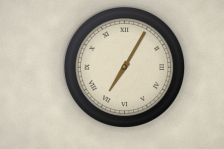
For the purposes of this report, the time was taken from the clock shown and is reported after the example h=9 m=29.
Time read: h=7 m=5
